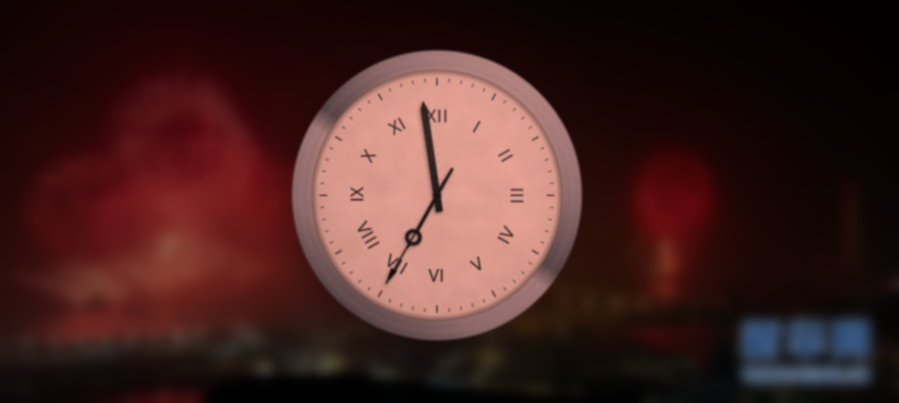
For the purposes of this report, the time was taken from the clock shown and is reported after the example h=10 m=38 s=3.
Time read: h=6 m=58 s=35
